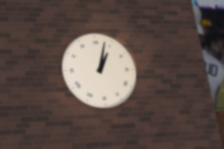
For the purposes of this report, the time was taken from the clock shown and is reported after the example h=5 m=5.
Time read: h=1 m=3
